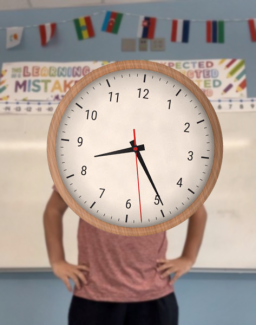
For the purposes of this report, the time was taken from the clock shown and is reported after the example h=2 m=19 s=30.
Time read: h=8 m=24 s=28
